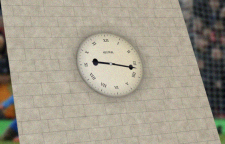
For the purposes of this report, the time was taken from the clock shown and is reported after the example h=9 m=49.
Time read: h=9 m=17
